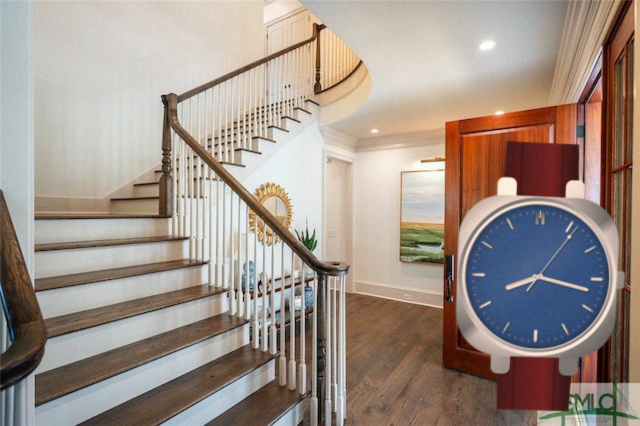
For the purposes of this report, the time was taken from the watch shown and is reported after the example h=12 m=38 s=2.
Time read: h=8 m=17 s=6
